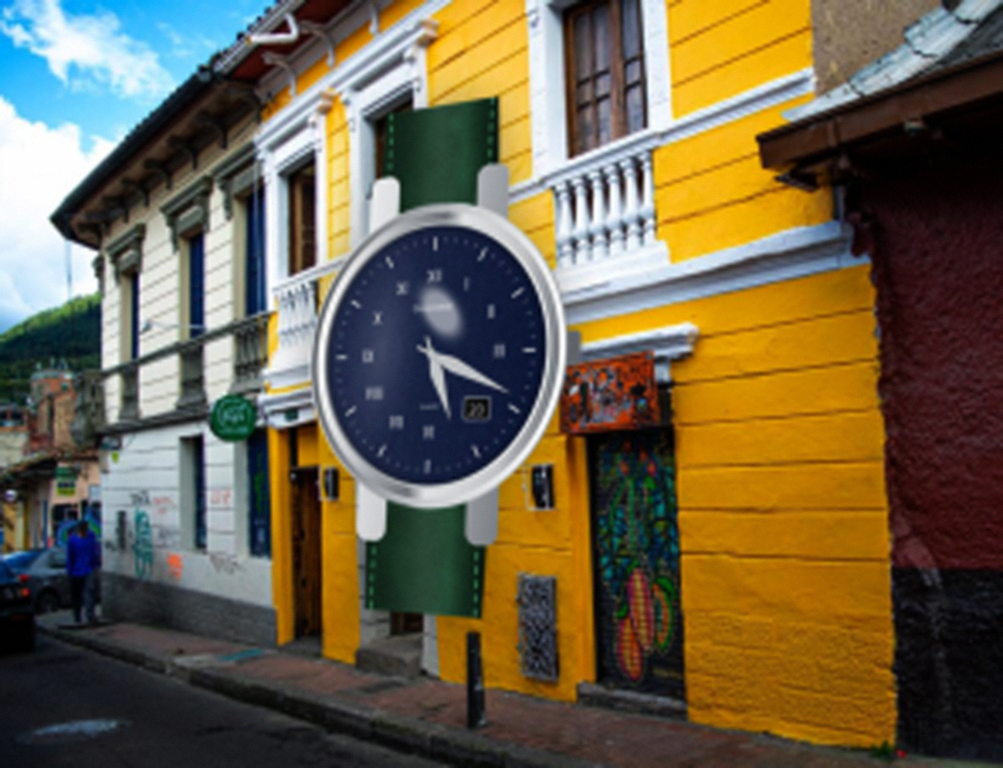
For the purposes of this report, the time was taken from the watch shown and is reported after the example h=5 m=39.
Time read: h=5 m=19
